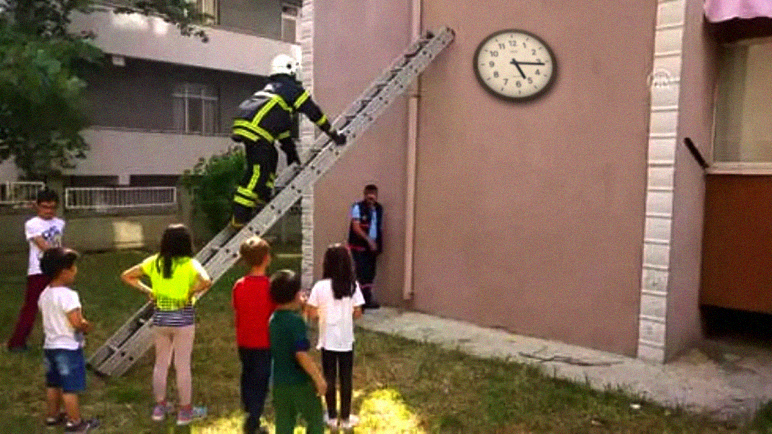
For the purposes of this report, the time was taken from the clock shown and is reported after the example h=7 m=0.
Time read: h=5 m=16
